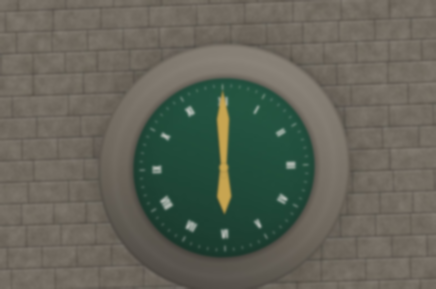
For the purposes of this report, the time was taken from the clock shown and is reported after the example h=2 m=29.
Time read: h=6 m=0
